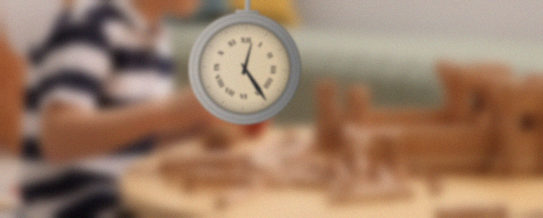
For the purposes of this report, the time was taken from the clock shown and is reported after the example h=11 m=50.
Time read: h=12 m=24
